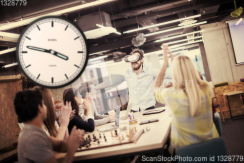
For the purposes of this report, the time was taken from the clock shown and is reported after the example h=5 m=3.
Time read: h=3 m=47
